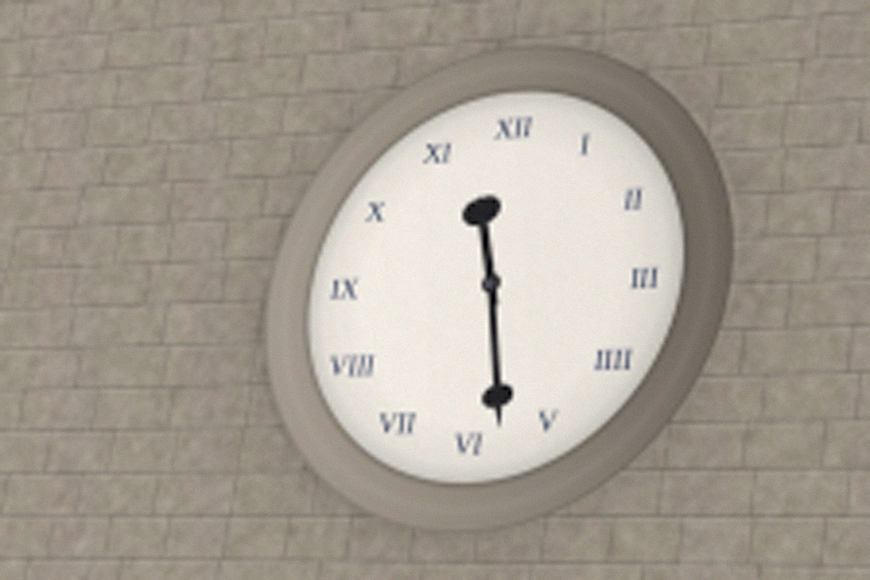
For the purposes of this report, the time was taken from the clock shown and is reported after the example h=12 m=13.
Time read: h=11 m=28
